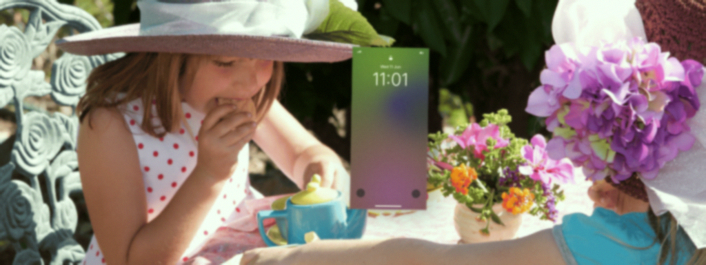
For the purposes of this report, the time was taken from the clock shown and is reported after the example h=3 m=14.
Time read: h=11 m=1
